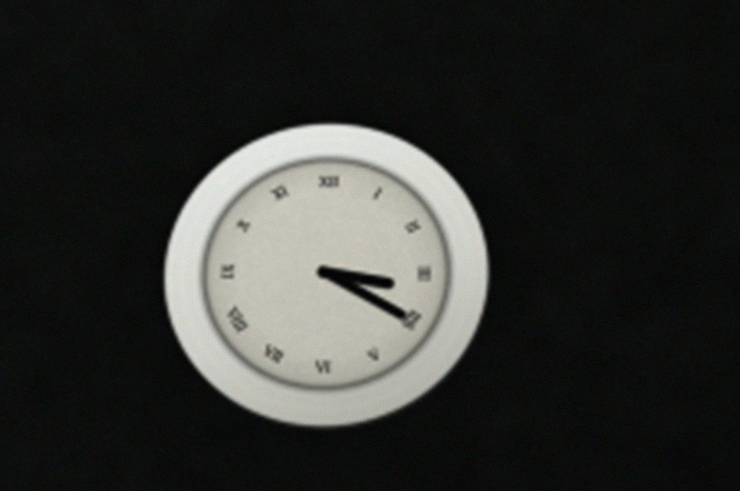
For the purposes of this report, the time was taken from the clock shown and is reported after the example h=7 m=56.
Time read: h=3 m=20
